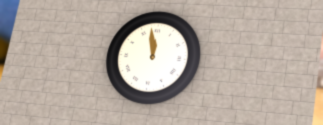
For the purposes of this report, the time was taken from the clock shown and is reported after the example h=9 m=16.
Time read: h=11 m=58
